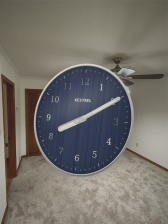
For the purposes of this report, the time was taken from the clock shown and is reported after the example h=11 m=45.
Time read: h=8 m=10
